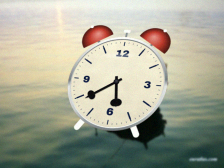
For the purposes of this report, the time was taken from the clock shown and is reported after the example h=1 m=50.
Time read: h=5 m=39
